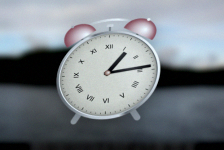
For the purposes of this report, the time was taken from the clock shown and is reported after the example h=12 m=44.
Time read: h=1 m=14
